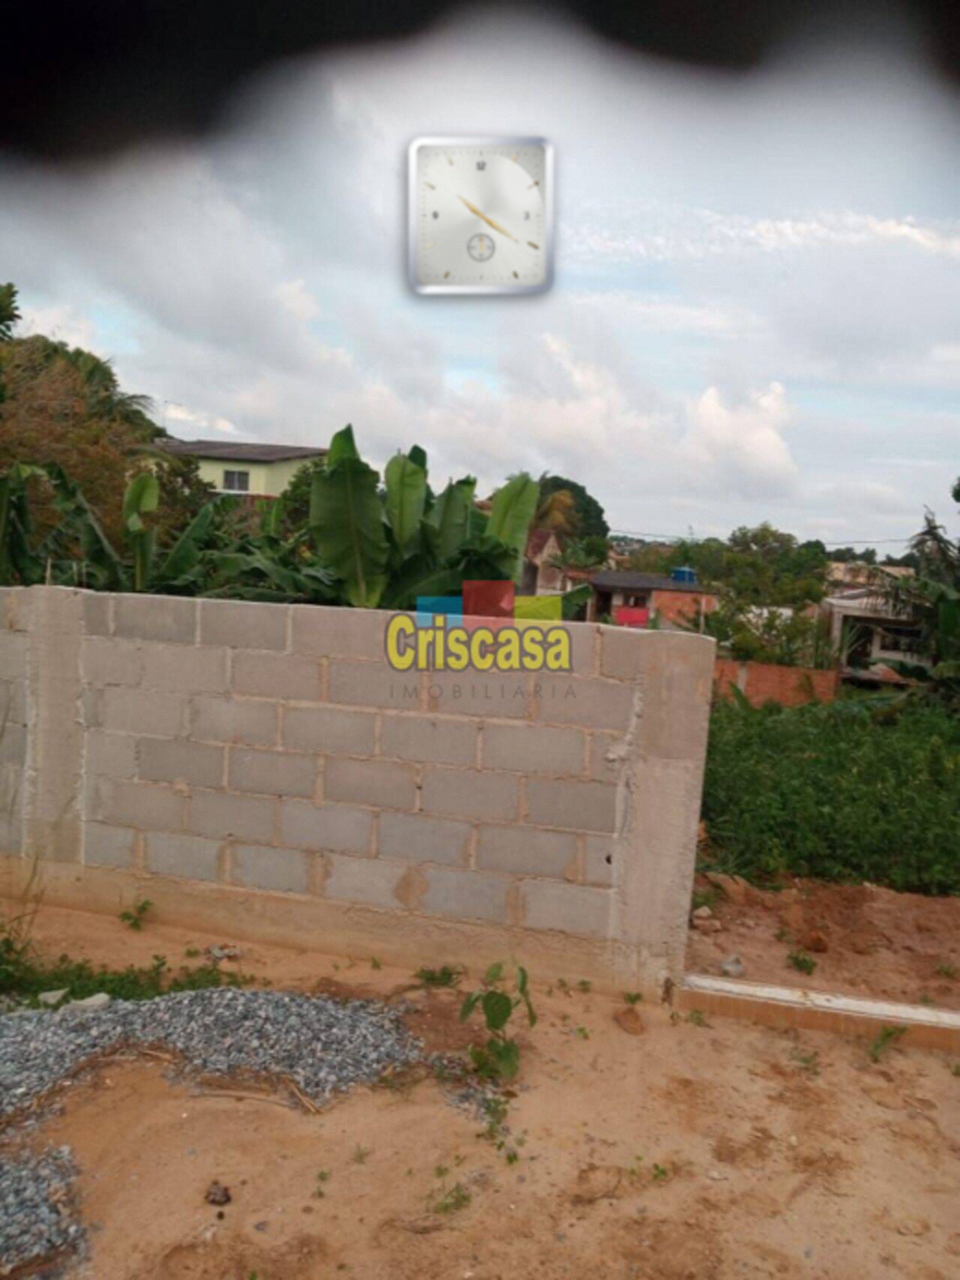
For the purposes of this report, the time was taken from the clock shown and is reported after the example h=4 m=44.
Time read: h=10 m=21
